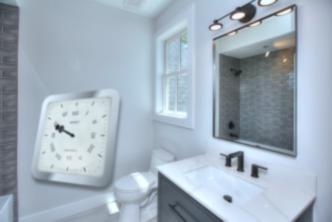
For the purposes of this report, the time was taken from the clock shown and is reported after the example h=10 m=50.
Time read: h=9 m=49
